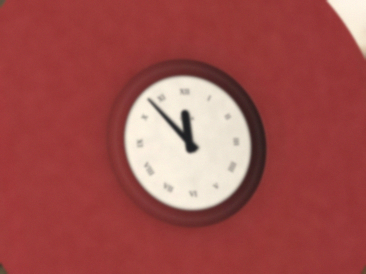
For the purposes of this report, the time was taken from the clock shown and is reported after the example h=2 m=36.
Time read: h=11 m=53
